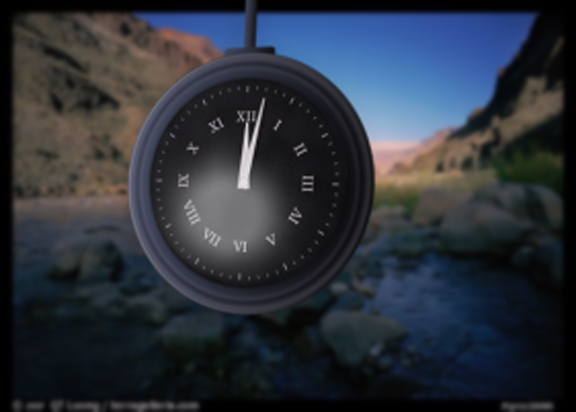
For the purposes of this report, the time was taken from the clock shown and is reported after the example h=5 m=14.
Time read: h=12 m=2
